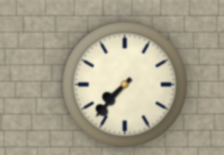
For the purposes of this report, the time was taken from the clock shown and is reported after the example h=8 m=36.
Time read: h=7 m=37
